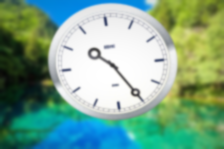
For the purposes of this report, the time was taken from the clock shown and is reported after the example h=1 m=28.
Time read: h=10 m=25
